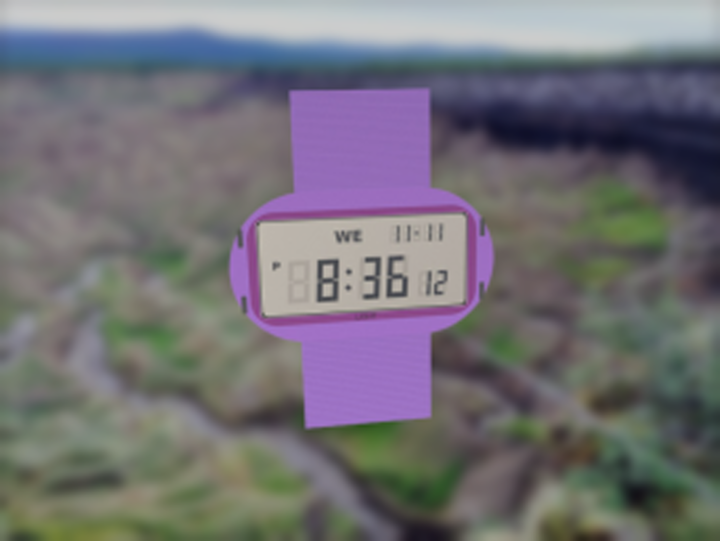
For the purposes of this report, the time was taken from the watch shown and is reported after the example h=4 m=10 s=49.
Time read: h=8 m=36 s=12
